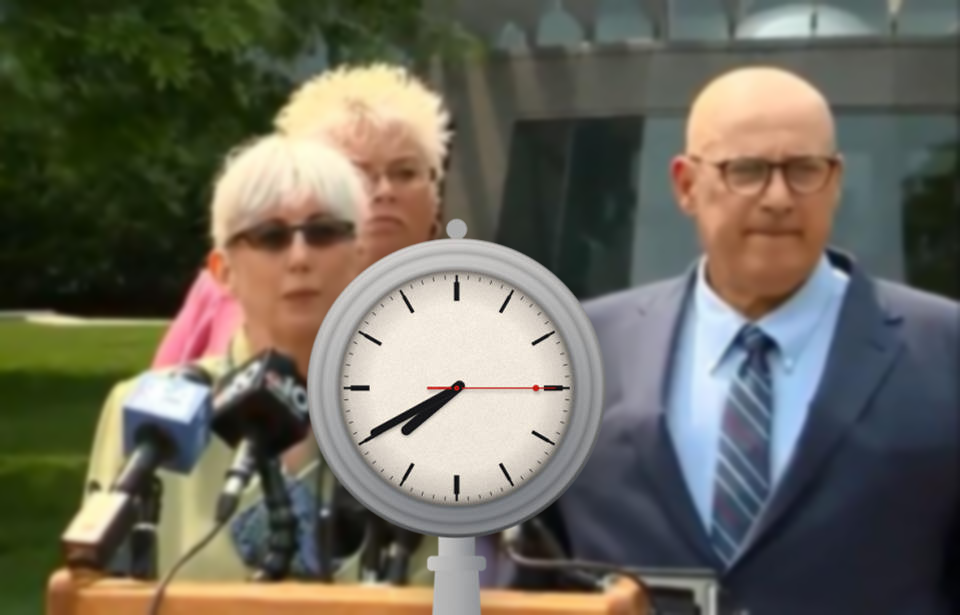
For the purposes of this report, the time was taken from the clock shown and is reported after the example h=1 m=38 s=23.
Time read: h=7 m=40 s=15
